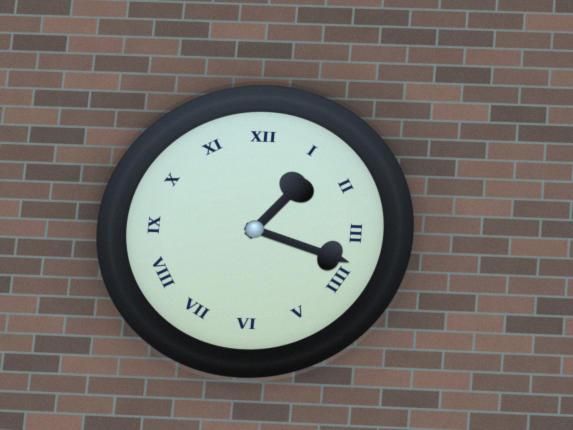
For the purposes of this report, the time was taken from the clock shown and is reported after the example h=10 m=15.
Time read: h=1 m=18
